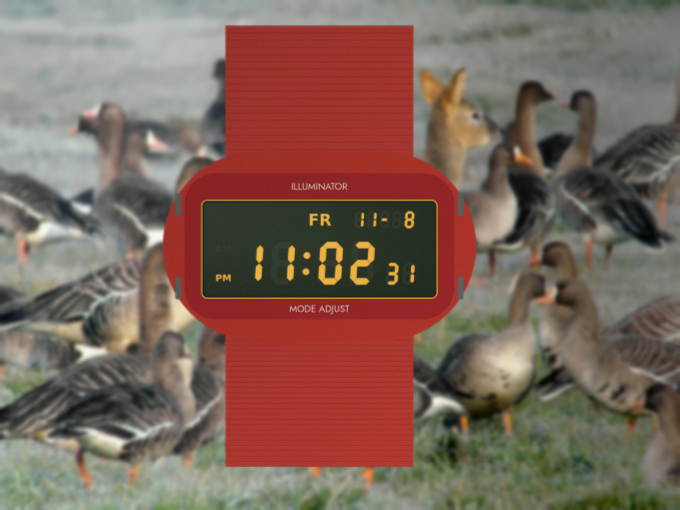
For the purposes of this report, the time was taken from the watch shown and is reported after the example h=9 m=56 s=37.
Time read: h=11 m=2 s=31
